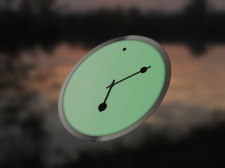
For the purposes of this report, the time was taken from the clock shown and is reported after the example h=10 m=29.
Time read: h=6 m=10
